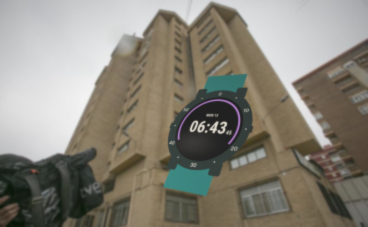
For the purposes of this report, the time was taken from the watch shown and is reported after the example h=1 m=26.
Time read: h=6 m=43
